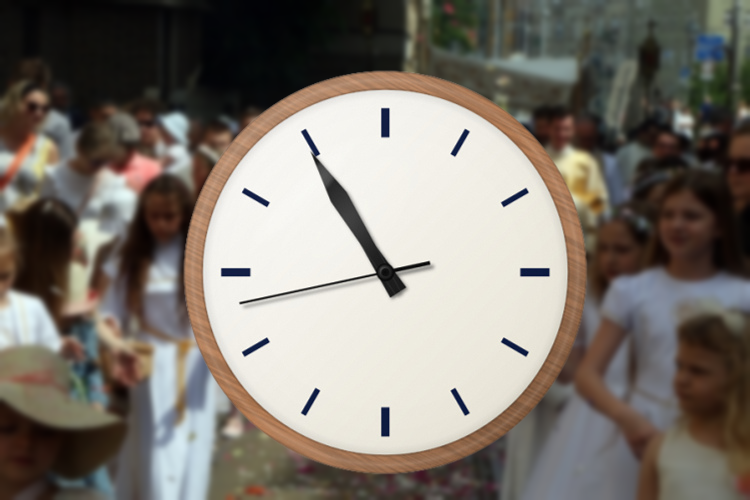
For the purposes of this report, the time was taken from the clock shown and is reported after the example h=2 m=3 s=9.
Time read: h=10 m=54 s=43
